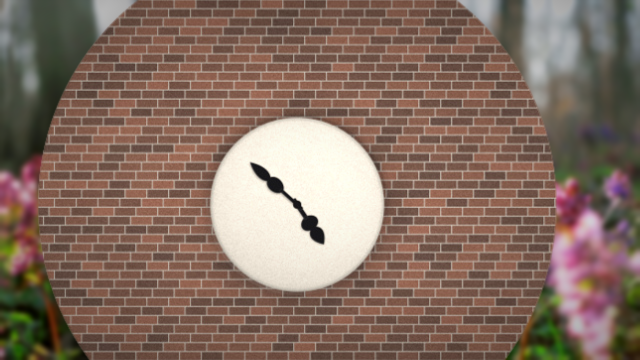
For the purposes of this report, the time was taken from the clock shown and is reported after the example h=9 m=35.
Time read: h=4 m=52
